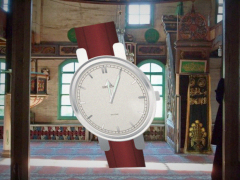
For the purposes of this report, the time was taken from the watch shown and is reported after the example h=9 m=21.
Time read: h=12 m=5
